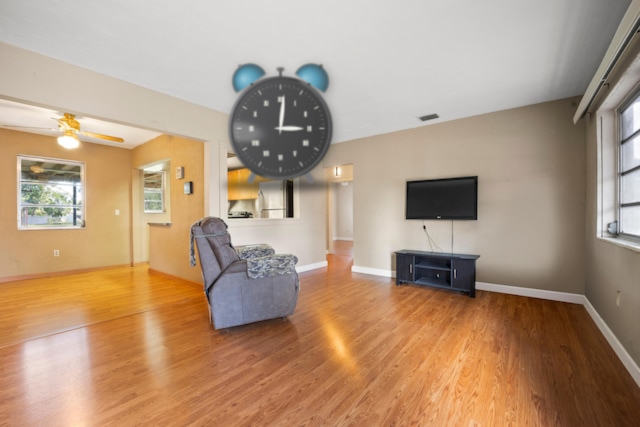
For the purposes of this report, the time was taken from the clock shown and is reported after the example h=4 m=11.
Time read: h=3 m=1
